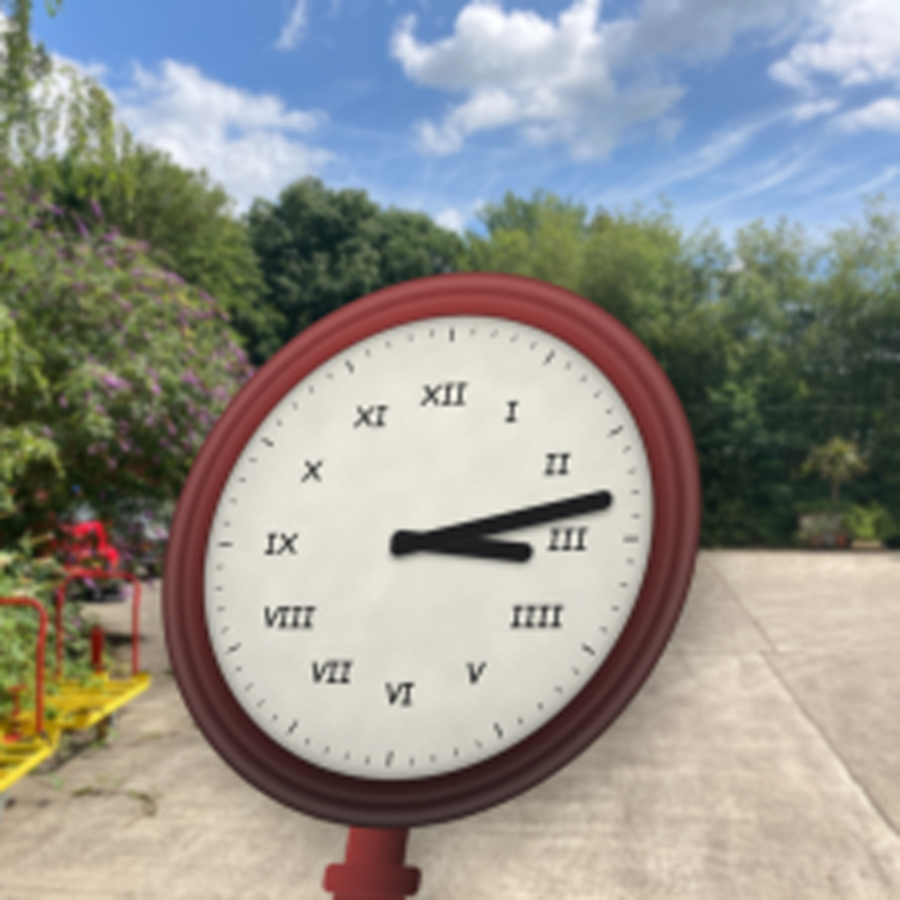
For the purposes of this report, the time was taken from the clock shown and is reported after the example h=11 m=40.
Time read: h=3 m=13
